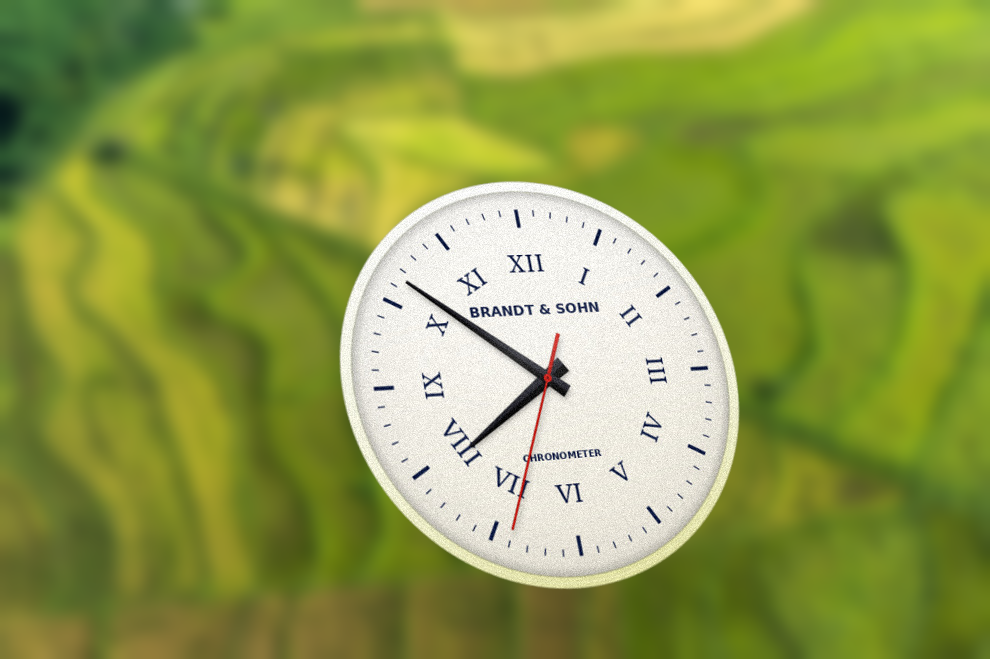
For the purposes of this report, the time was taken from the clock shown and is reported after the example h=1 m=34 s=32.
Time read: h=7 m=51 s=34
